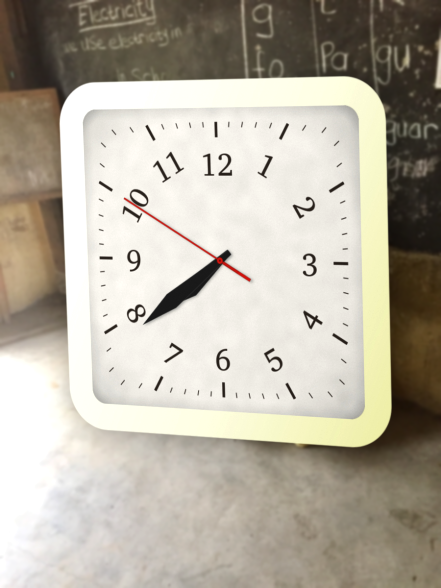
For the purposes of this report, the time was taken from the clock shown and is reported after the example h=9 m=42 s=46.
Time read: h=7 m=38 s=50
